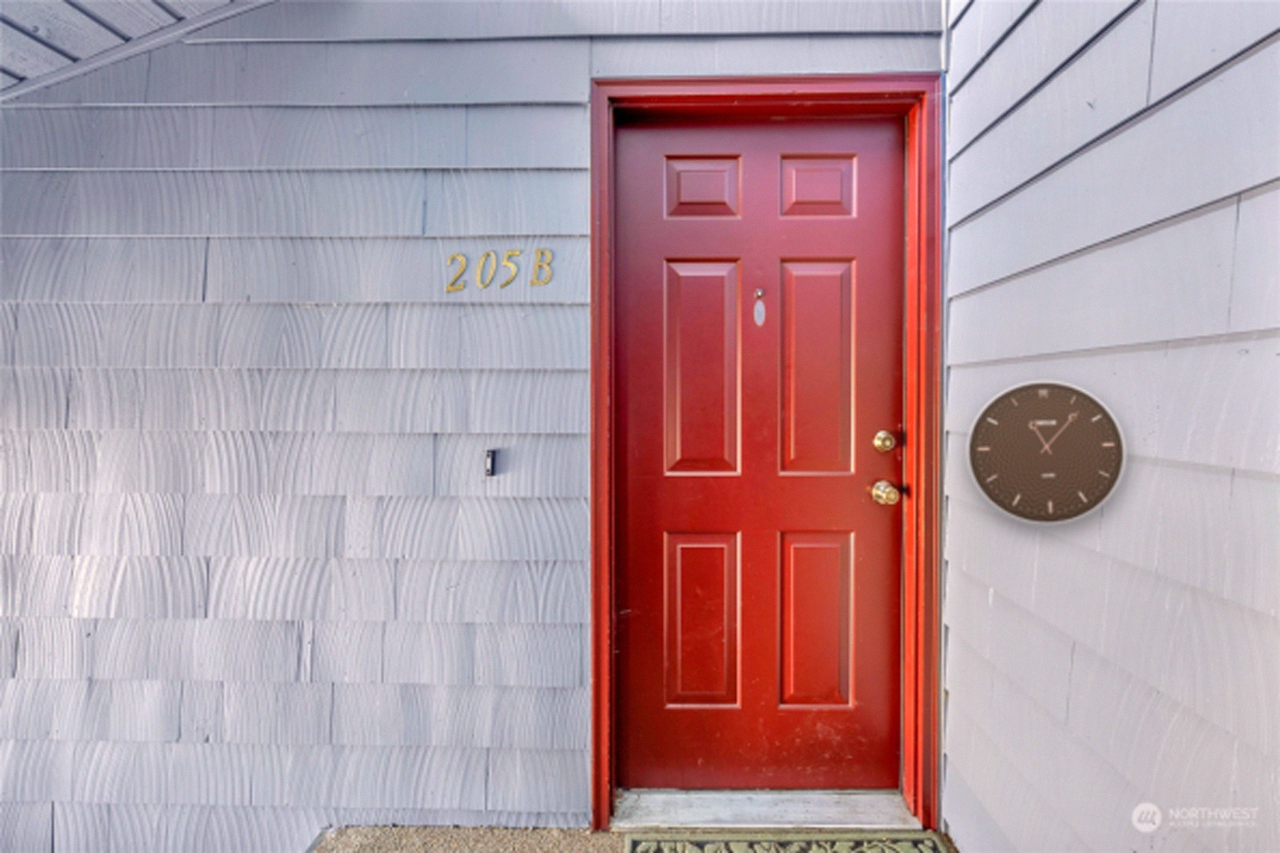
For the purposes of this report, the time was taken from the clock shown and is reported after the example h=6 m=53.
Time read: h=11 m=7
